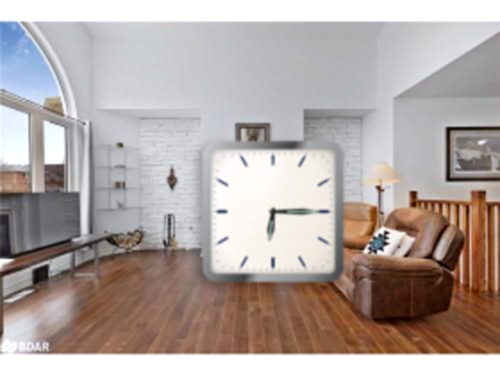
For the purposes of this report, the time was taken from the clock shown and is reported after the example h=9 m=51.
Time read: h=6 m=15
